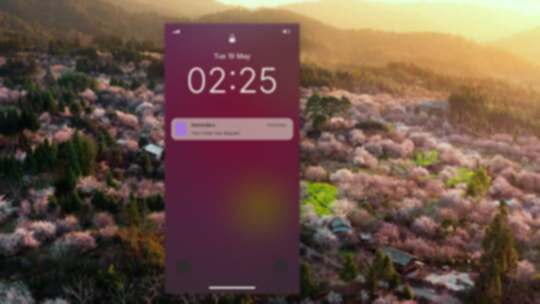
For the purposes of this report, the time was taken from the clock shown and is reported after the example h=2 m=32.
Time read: h=2 m=25
